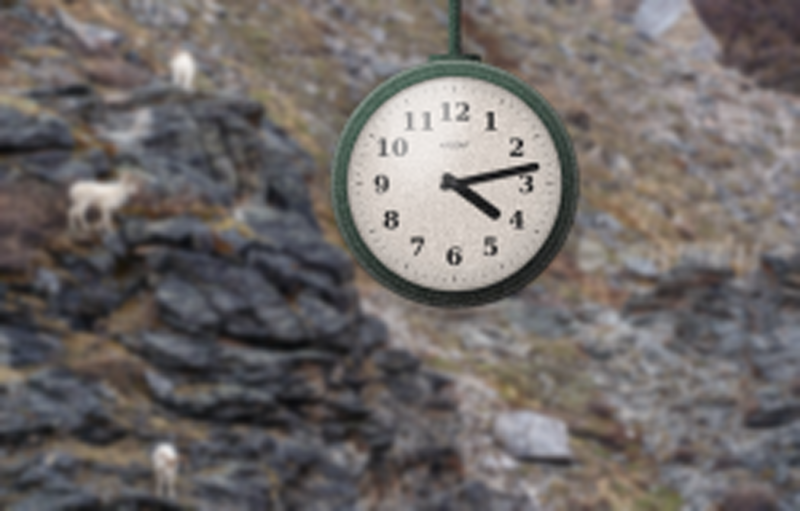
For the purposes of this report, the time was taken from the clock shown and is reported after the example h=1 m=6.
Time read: h=4 m=13
